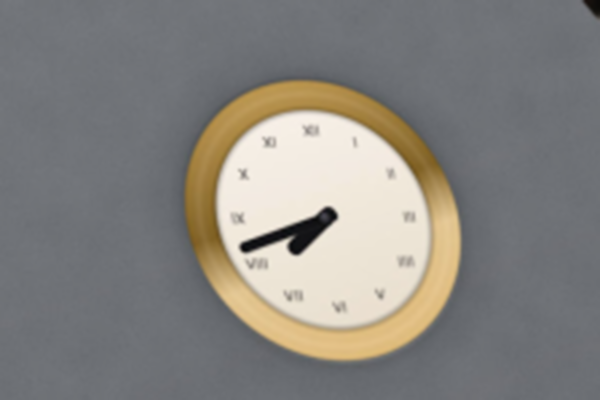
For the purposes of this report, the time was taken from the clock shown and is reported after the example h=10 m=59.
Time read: h=7 m=42
